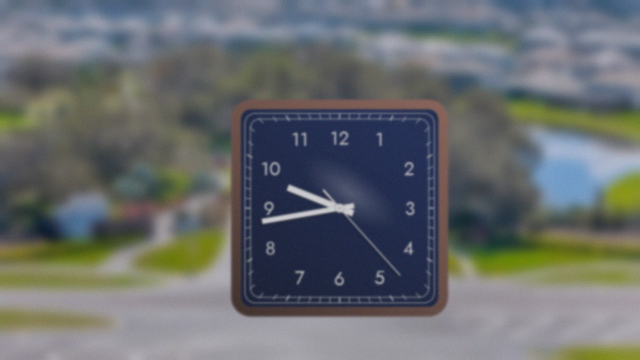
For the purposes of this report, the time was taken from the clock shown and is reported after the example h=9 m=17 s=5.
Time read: h=9 m=43 s=23
